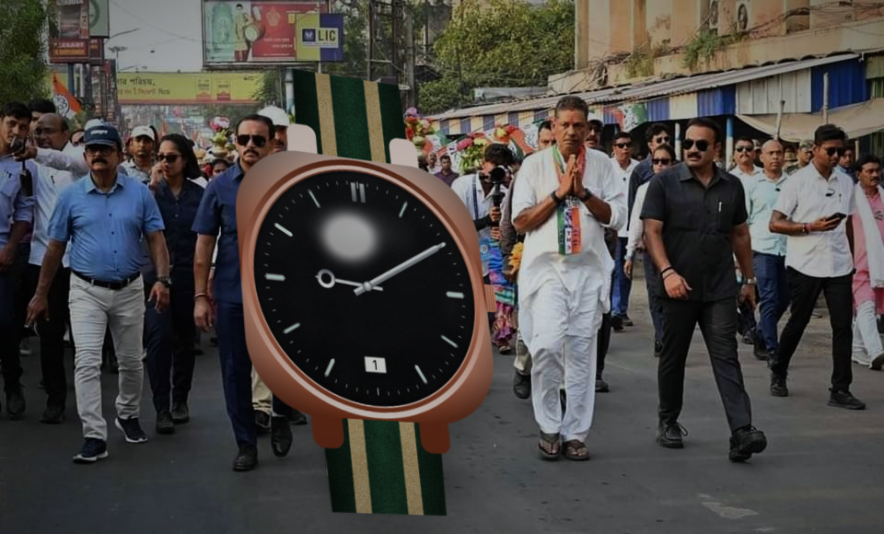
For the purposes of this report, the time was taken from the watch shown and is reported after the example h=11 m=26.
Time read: h=9 m=10
